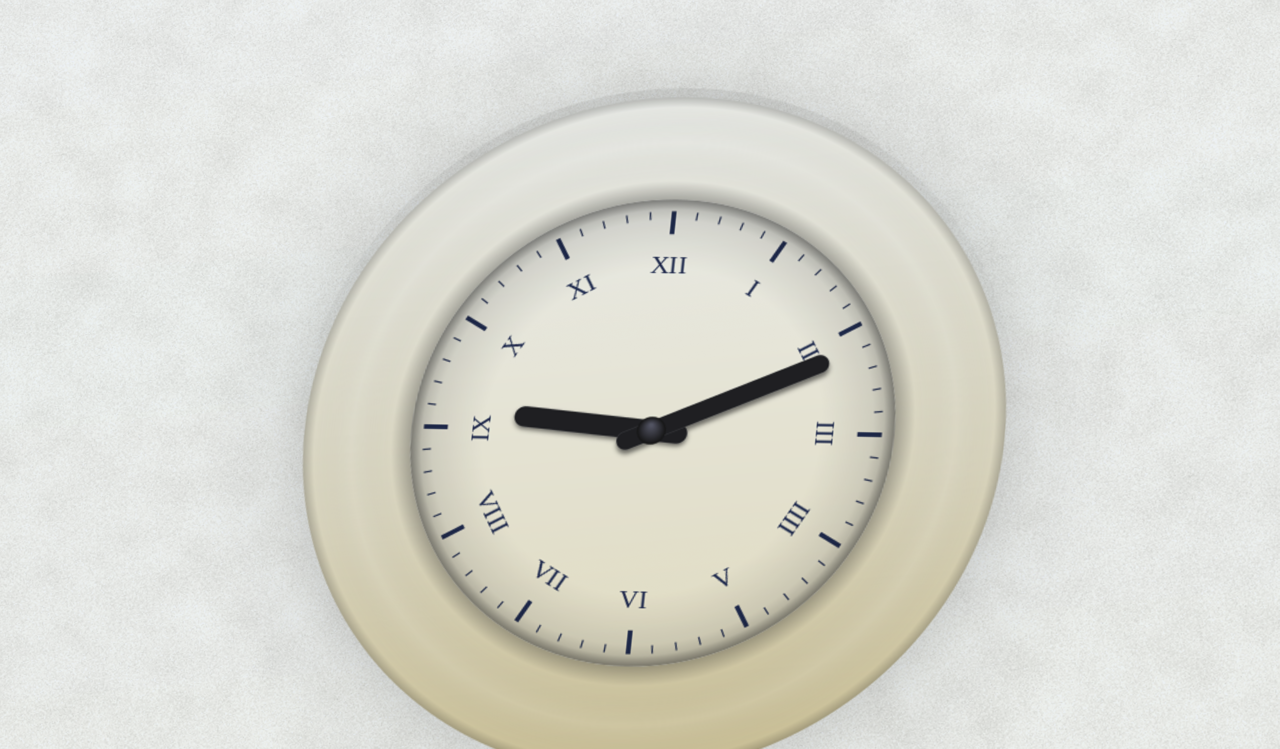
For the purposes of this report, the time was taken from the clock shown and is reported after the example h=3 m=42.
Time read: h=9 m=11
